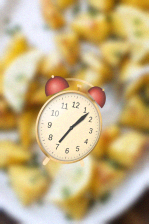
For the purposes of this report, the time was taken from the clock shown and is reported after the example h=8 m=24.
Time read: h=7 m=7
